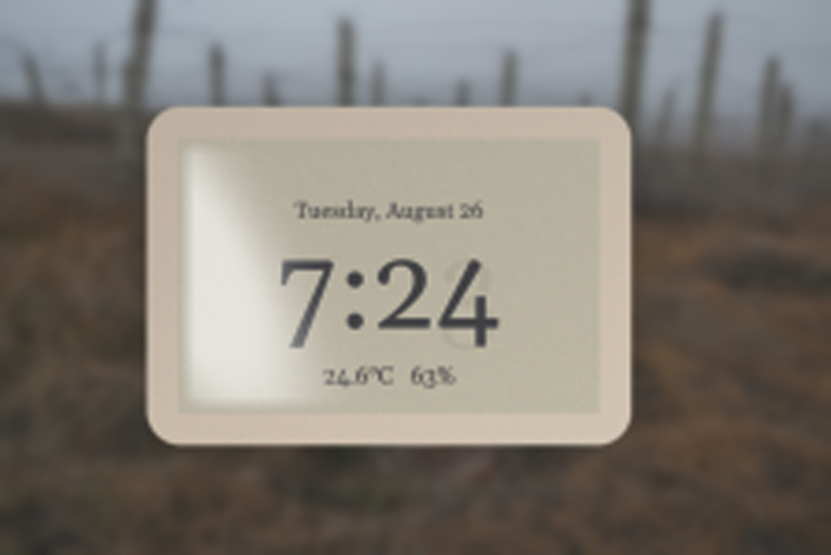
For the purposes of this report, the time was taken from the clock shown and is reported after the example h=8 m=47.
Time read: h=7 m=24
